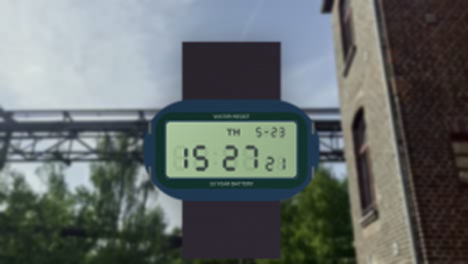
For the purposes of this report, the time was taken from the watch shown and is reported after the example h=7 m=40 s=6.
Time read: h=15 m=27 s=21
